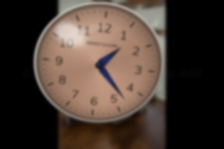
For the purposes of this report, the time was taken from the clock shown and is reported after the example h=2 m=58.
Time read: h=1 m=23
